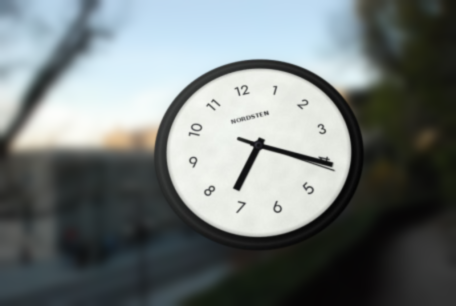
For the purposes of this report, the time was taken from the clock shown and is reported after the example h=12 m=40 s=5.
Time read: h=7 m=20 s=21
